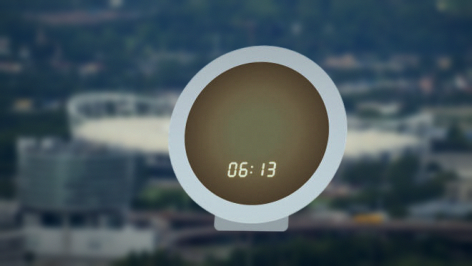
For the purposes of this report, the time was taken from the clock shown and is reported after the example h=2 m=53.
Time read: h=6 m=13
